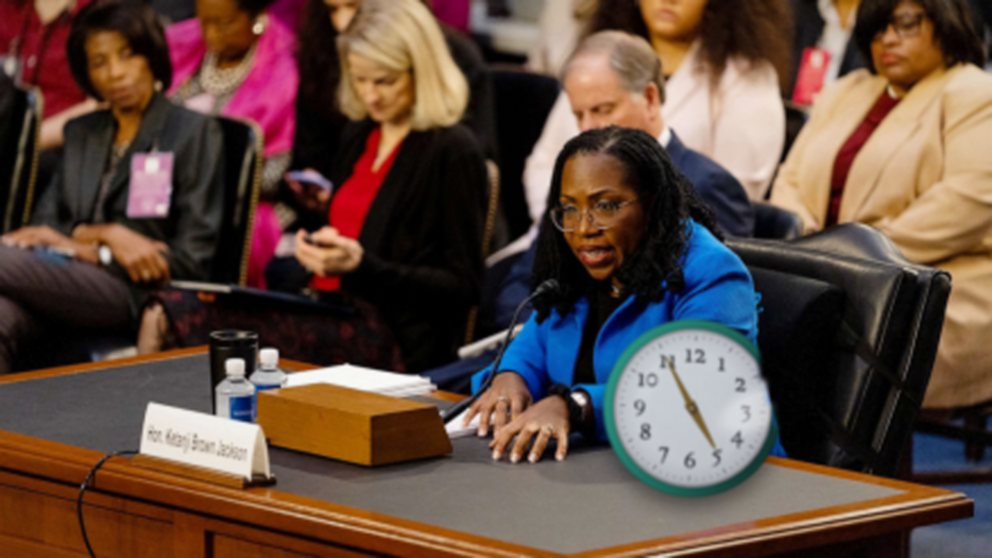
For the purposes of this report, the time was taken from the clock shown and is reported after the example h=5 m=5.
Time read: h=4 m=55
